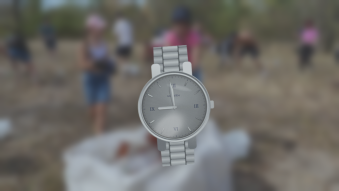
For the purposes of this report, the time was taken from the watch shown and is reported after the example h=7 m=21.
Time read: h=8 m=59
